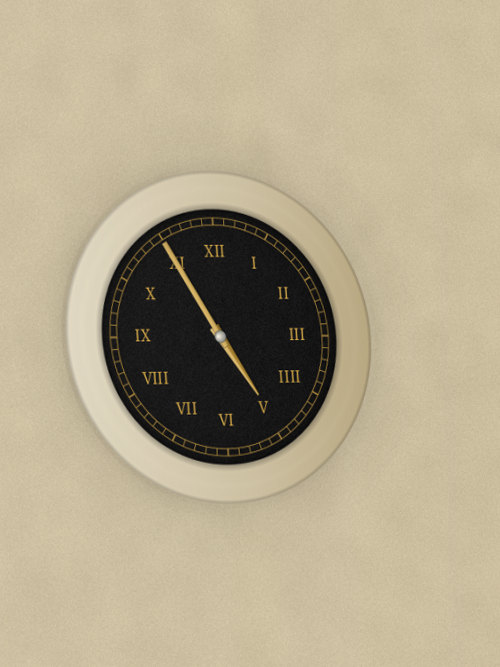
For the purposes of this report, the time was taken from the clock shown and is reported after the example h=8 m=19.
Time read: h=4 m=55
